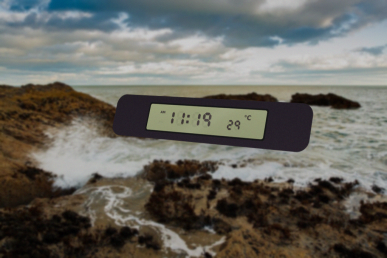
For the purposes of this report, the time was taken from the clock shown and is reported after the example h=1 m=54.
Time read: h=11 m=19
